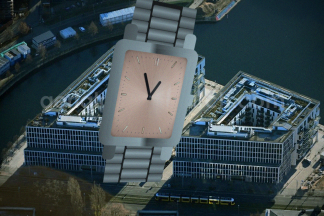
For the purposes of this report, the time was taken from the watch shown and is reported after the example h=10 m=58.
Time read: h=12 m=56
